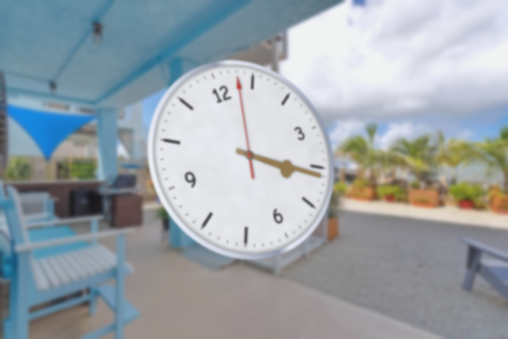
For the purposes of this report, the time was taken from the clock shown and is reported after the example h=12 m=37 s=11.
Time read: h=4 m=21 s=3
